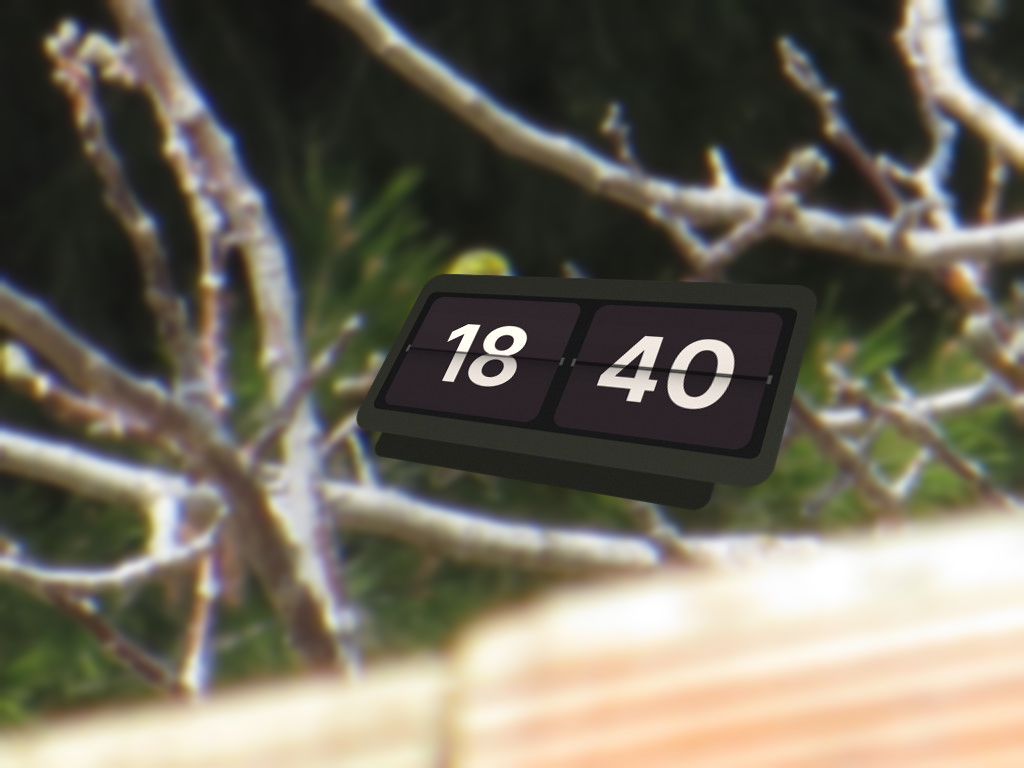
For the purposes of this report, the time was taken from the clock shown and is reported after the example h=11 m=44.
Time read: h=18 m=40
